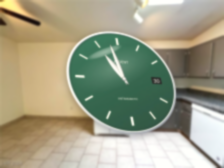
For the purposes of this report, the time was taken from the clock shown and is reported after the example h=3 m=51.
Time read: h=10 m=58
